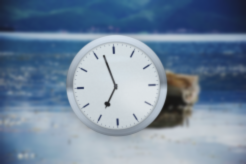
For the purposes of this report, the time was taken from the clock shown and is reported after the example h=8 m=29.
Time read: h=6 m=57
